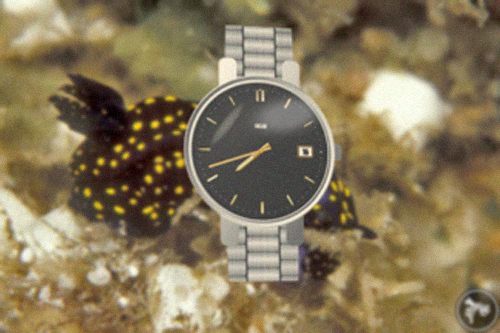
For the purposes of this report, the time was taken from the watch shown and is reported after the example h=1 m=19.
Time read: h=7 m=42
